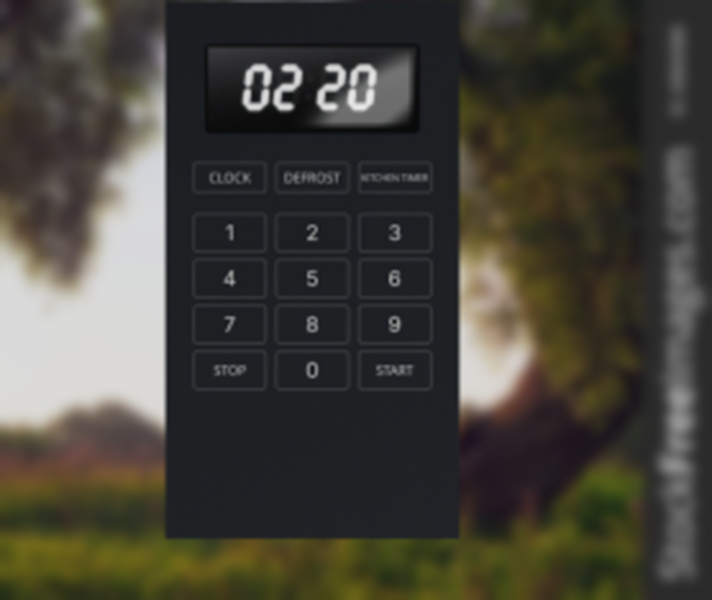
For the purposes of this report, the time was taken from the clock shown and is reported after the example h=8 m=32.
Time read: h=2 m=20
